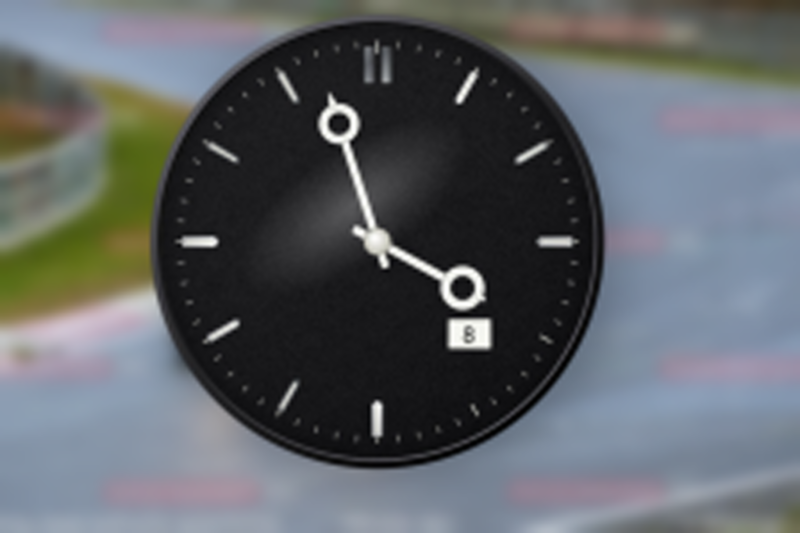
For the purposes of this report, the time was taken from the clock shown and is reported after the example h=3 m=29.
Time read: h=3 m=57
